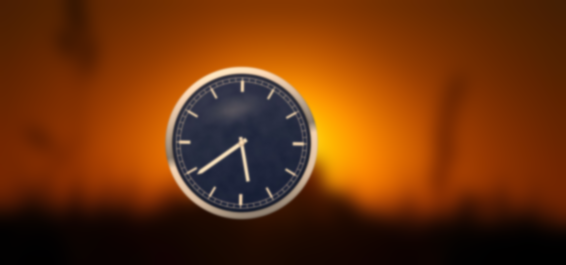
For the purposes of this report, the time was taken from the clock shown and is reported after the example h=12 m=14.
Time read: h=5 m=39
